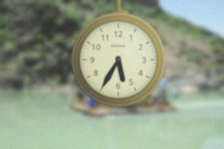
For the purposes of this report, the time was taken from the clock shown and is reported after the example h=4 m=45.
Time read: h=5 m=35
